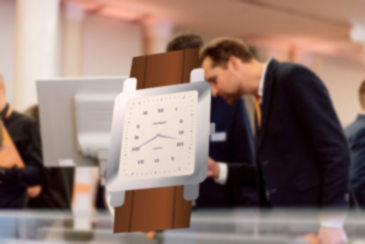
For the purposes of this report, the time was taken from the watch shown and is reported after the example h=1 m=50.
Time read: h=3 m=40
